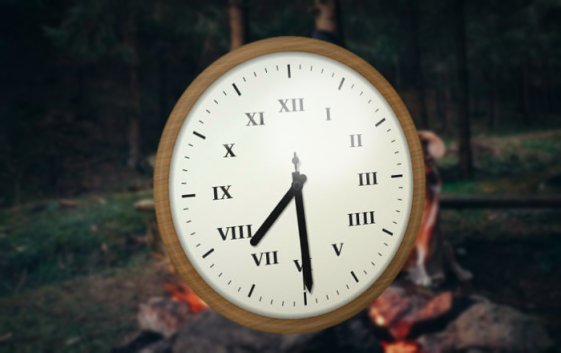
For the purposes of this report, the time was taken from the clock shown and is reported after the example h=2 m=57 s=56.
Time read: h=7 m=29 s=30
